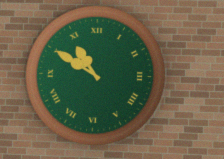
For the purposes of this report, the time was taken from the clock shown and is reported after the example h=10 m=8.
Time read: h=10 m=50
